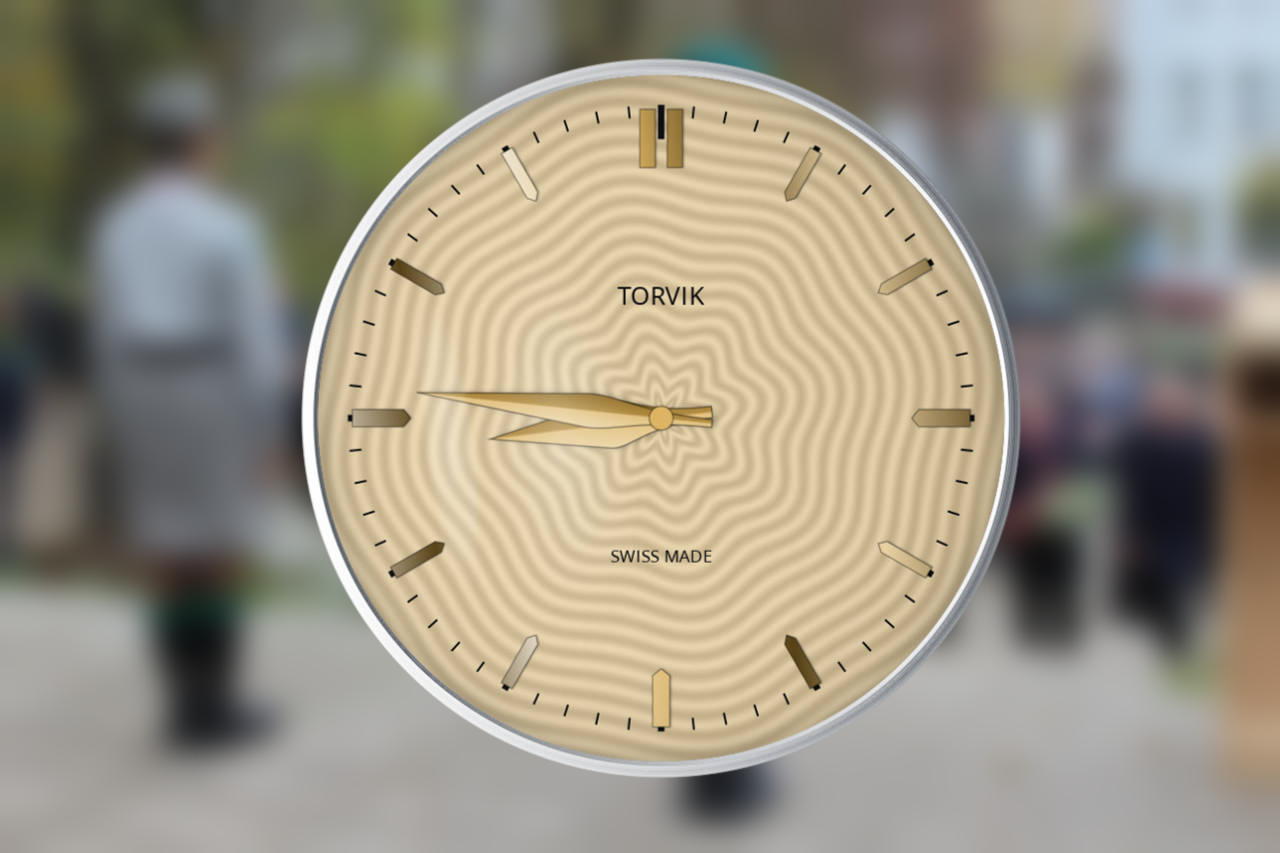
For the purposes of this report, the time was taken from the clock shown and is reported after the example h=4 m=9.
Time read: h=8 m=46
